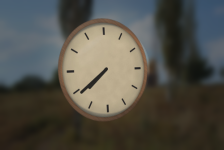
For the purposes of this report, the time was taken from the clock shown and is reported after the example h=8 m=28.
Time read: h=7 m=39
